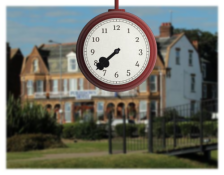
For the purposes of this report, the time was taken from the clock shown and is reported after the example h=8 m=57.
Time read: h=7 m=38
